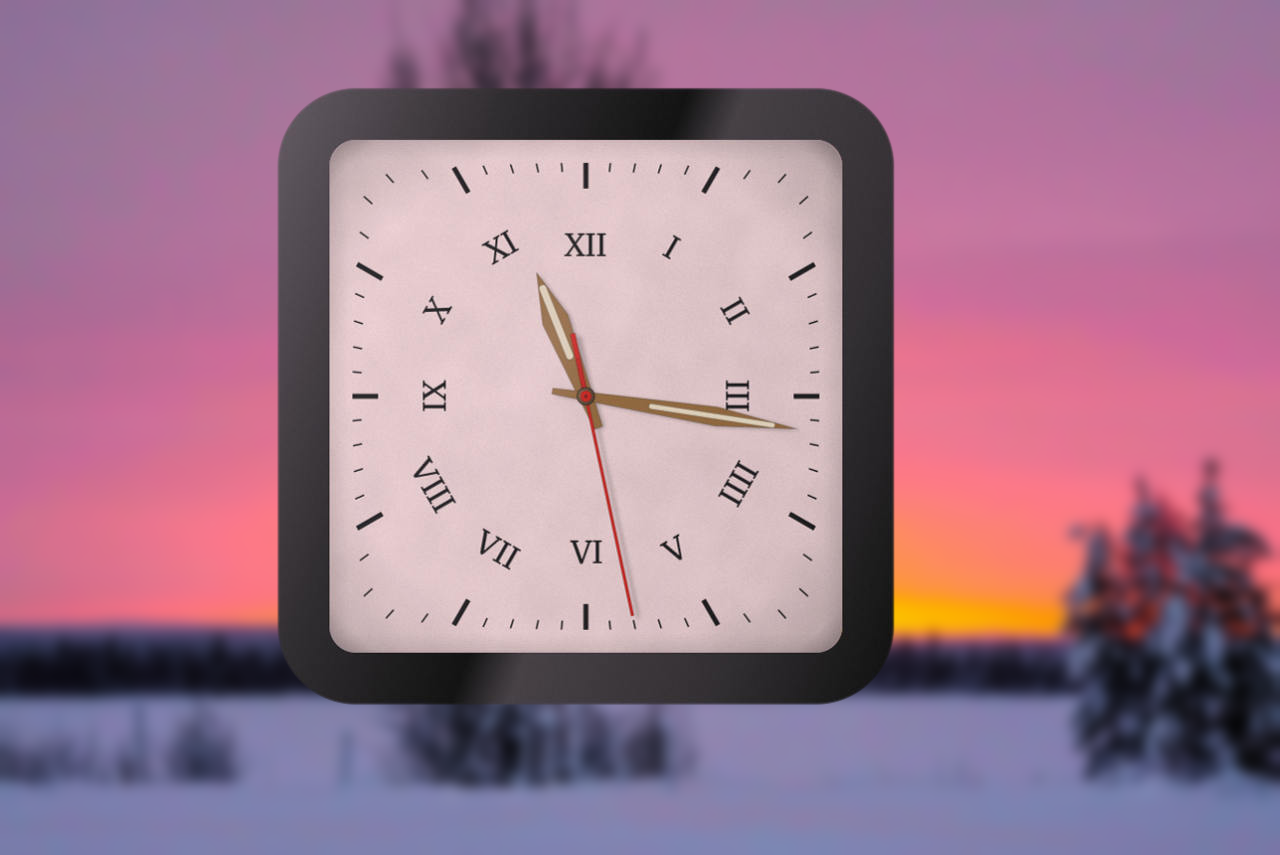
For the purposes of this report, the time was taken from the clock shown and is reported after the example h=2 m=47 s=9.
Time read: h=11 m=16 s=28
